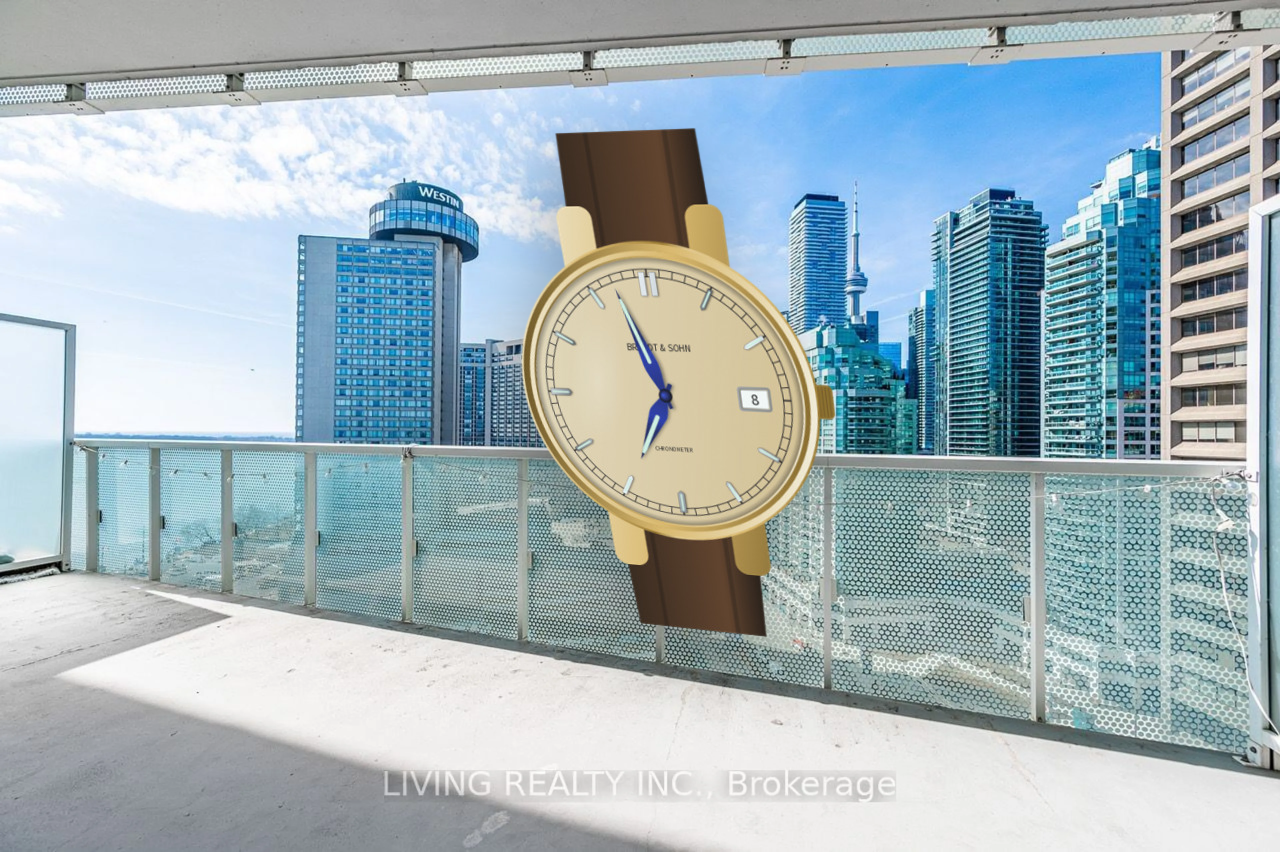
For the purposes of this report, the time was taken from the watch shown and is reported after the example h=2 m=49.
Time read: h=6 m=57
